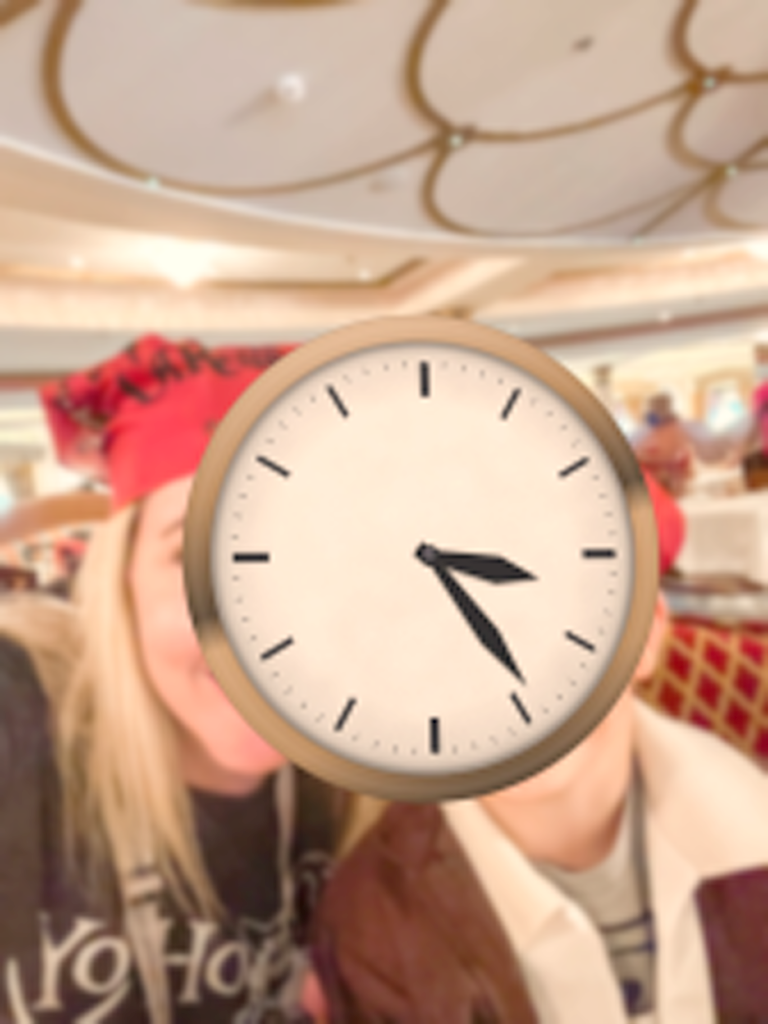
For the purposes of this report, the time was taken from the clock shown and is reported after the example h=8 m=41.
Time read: h=3 m=24
